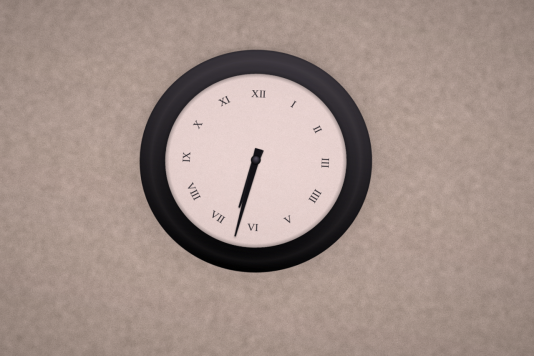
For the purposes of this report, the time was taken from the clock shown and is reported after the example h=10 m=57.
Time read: h=6 m=32
